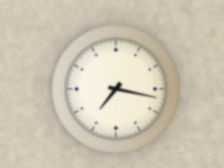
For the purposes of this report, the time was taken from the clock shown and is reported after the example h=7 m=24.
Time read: h=7 m=17
